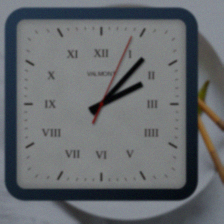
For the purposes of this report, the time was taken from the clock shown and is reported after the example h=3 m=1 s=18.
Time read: h=2 m=7 s=4
